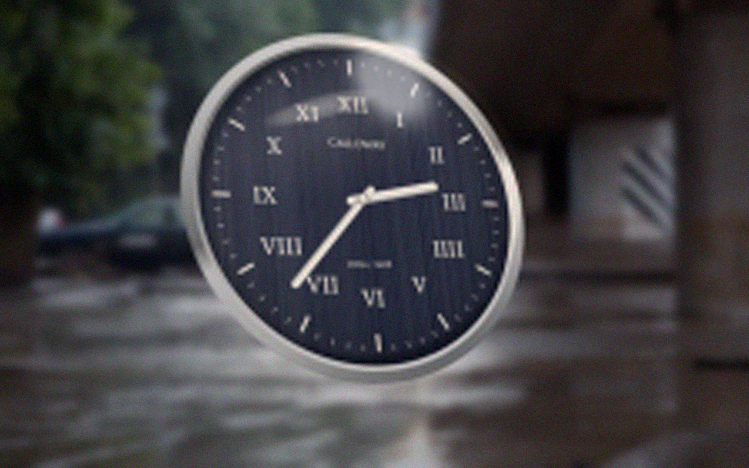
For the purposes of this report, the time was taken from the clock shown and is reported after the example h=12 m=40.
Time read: h=2 m=37
